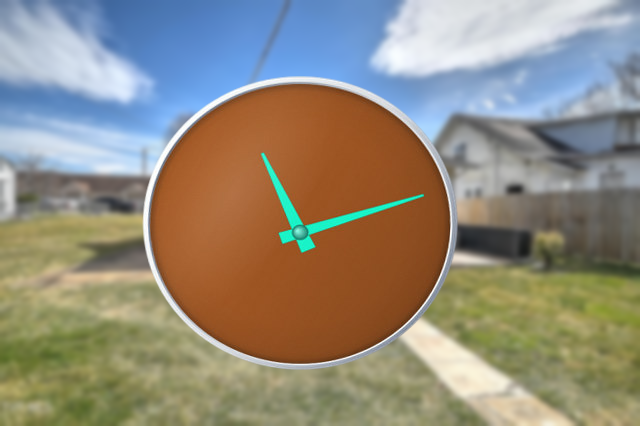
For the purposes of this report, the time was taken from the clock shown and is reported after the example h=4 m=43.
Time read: h=11 m=12
